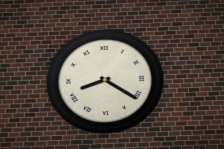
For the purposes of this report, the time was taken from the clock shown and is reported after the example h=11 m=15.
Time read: h=8 m=21
